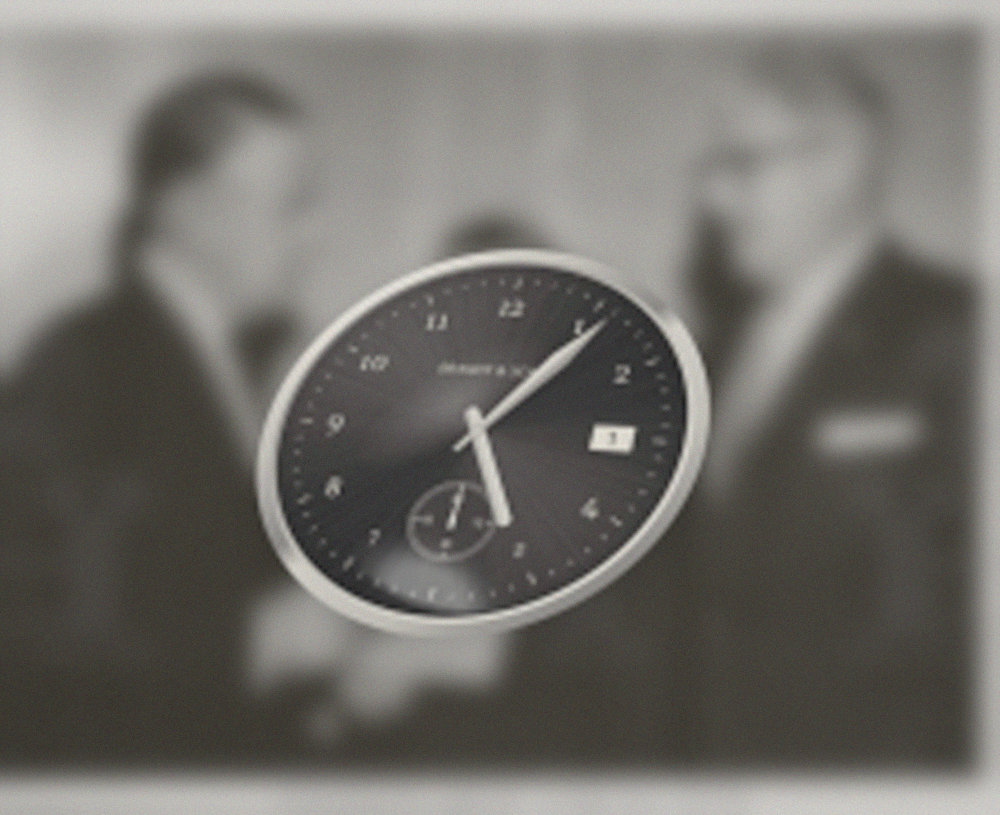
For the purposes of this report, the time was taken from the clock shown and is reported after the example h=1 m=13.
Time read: h=5 m=6
